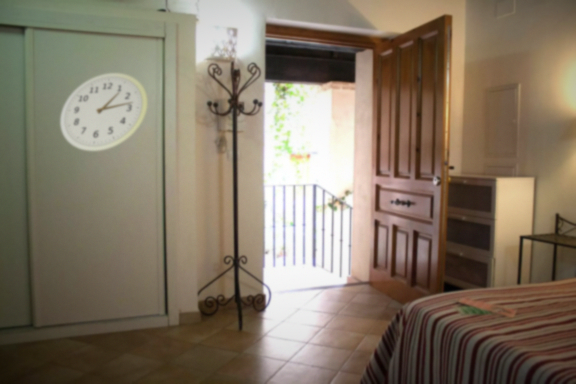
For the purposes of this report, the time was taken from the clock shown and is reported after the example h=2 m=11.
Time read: h=1 m=13
